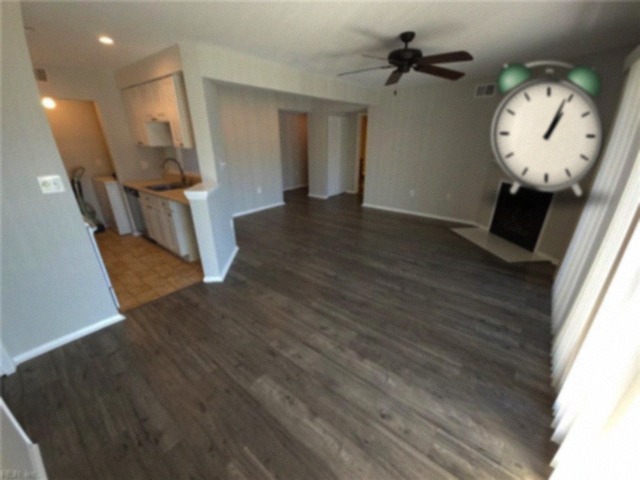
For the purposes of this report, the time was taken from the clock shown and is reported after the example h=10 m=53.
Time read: h=1 m=4
